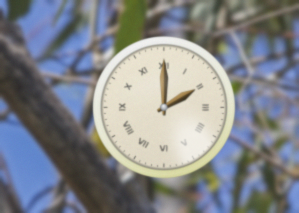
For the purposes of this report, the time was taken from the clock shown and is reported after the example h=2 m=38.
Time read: h=2 m=0
